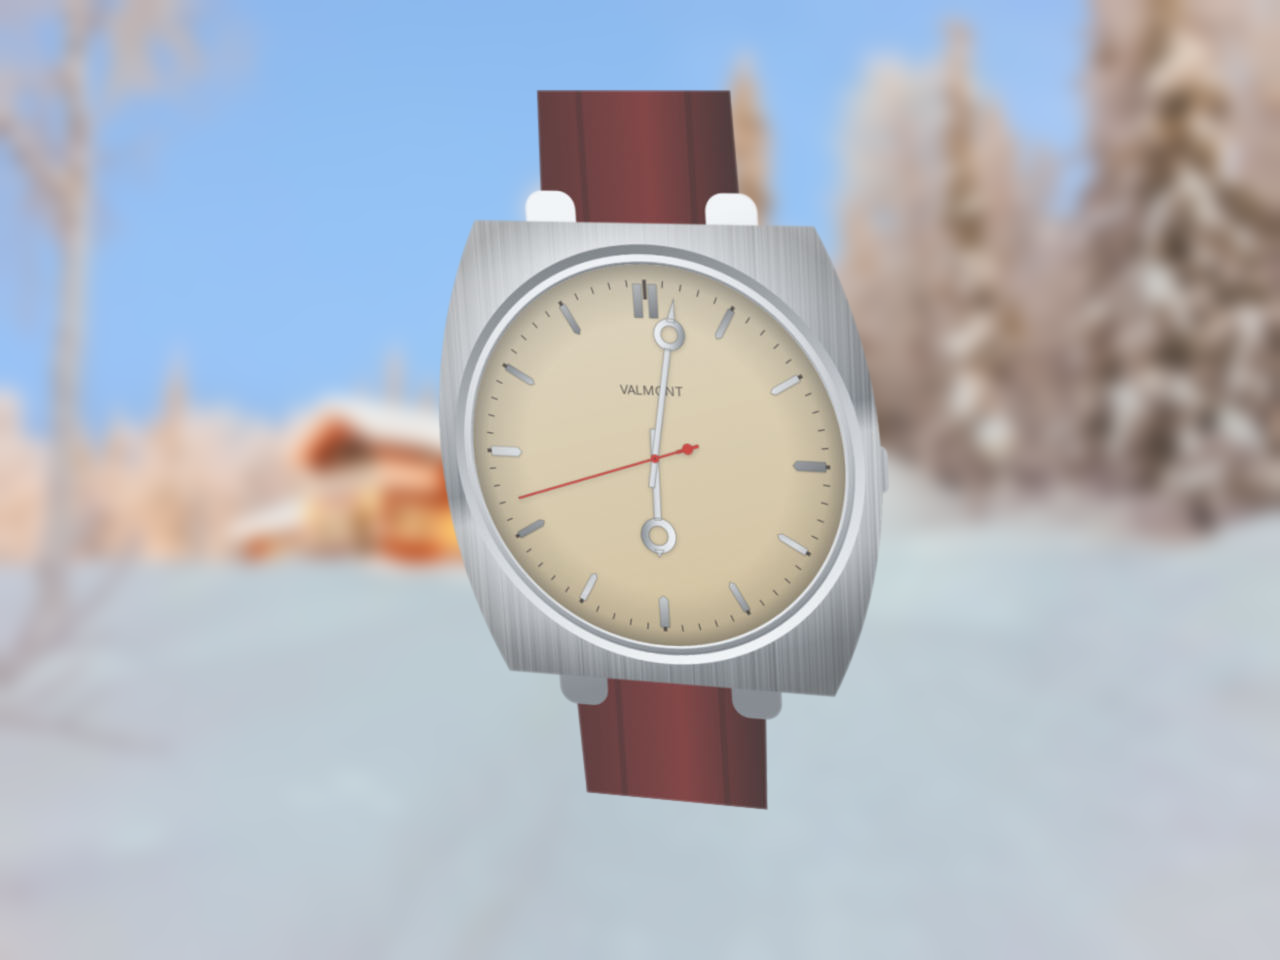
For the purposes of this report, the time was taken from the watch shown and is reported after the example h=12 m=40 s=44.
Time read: h=6 m=1 s=42
